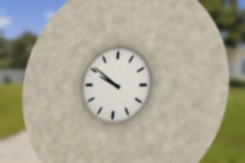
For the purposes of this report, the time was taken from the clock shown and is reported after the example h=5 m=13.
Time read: h=9 m=51
